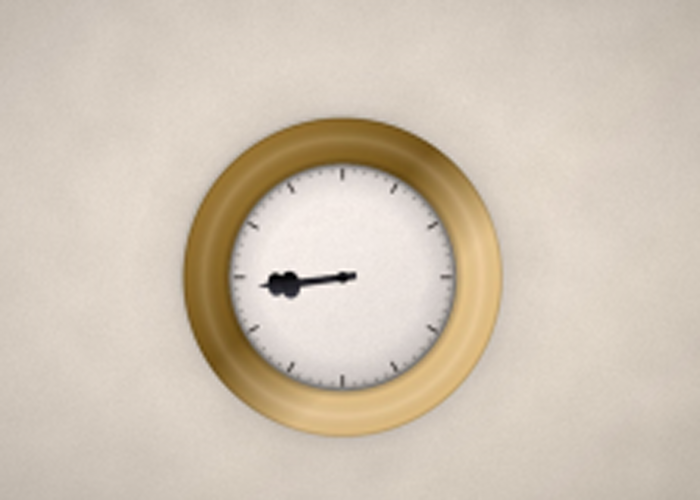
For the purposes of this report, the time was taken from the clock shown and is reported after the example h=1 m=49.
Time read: h=8 m=44
